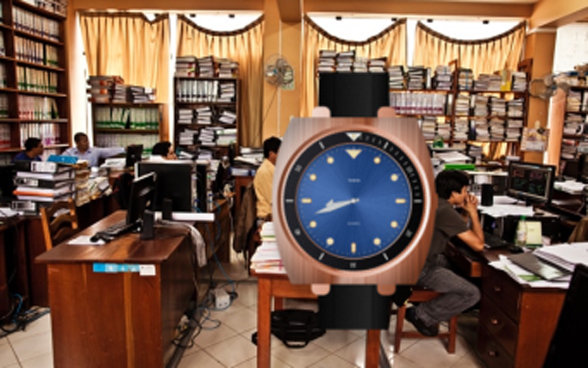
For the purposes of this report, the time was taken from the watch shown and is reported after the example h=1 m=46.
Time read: h=8 m=42
